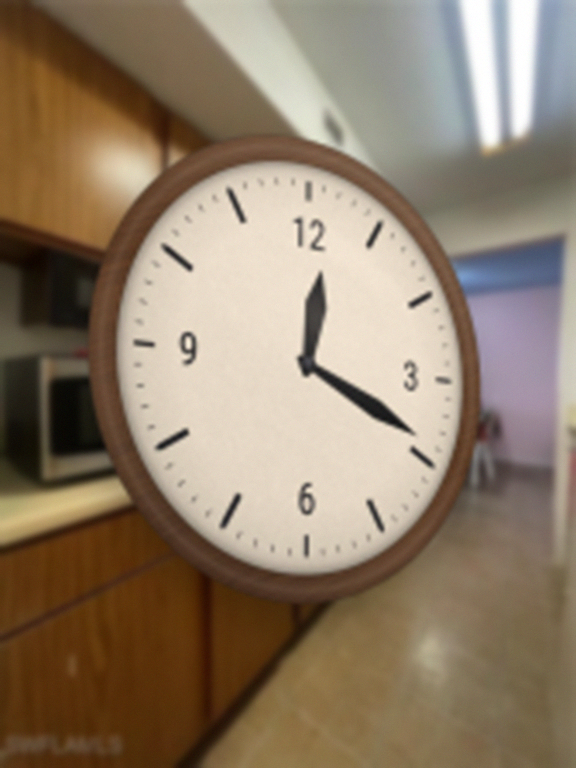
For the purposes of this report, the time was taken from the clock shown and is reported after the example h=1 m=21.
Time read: h=12 m=19
